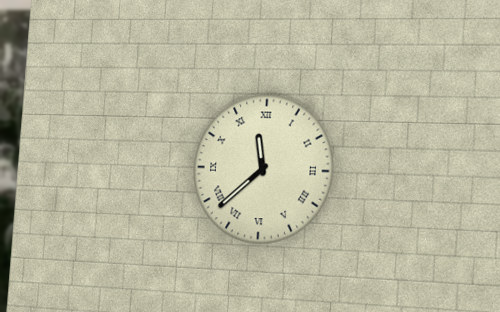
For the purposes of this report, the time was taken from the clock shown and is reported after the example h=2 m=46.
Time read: h=11 m=38
